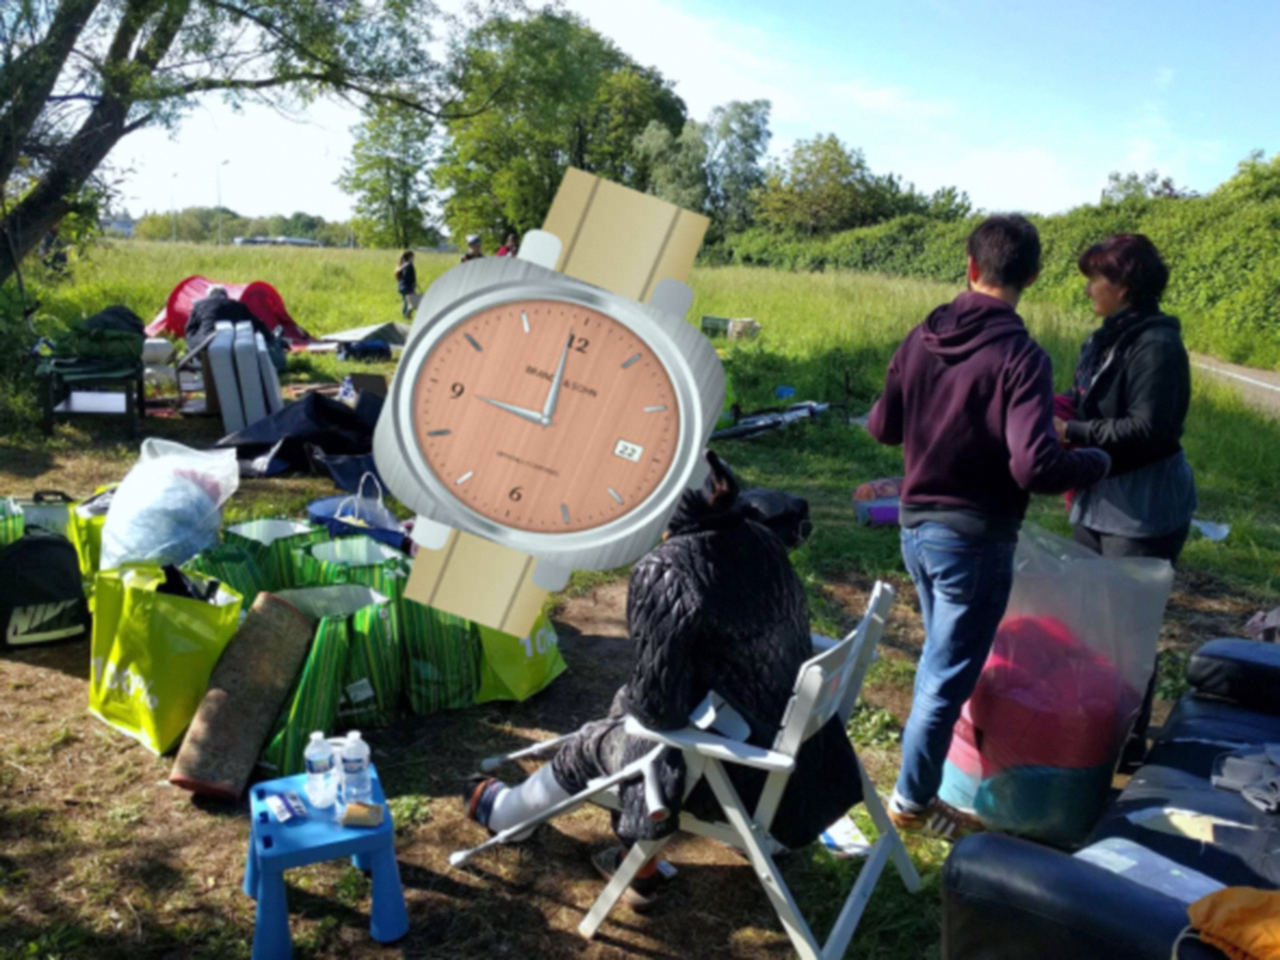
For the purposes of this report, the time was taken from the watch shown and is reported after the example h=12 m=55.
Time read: h=8 m=59
